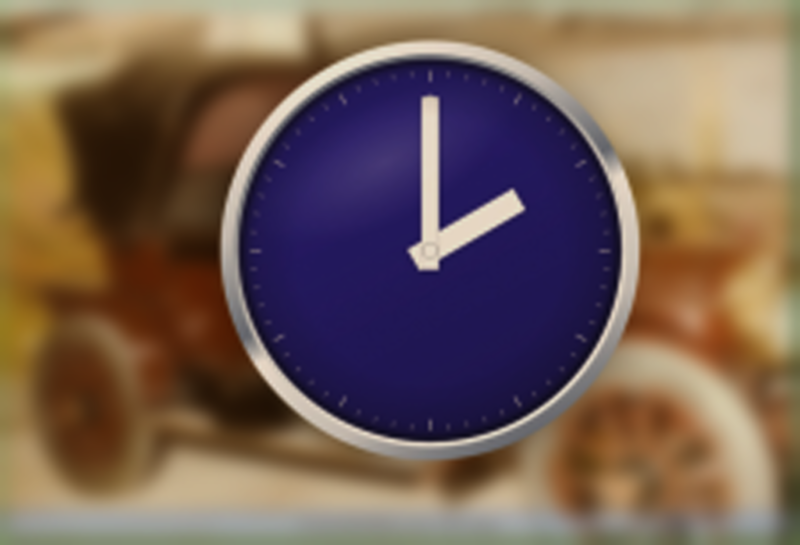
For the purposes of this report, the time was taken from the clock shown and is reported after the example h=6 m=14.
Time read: h=2 m=0
